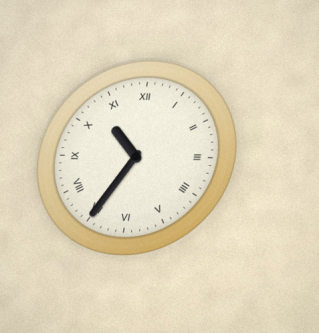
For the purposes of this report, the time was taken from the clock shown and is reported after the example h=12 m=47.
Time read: h=10 m=35
